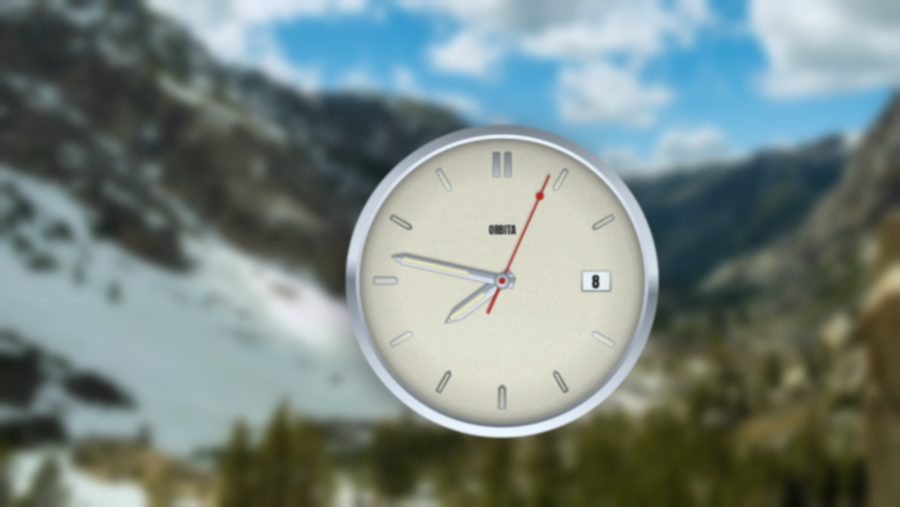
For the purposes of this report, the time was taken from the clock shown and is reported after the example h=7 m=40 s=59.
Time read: h=7 m=47 s=4
